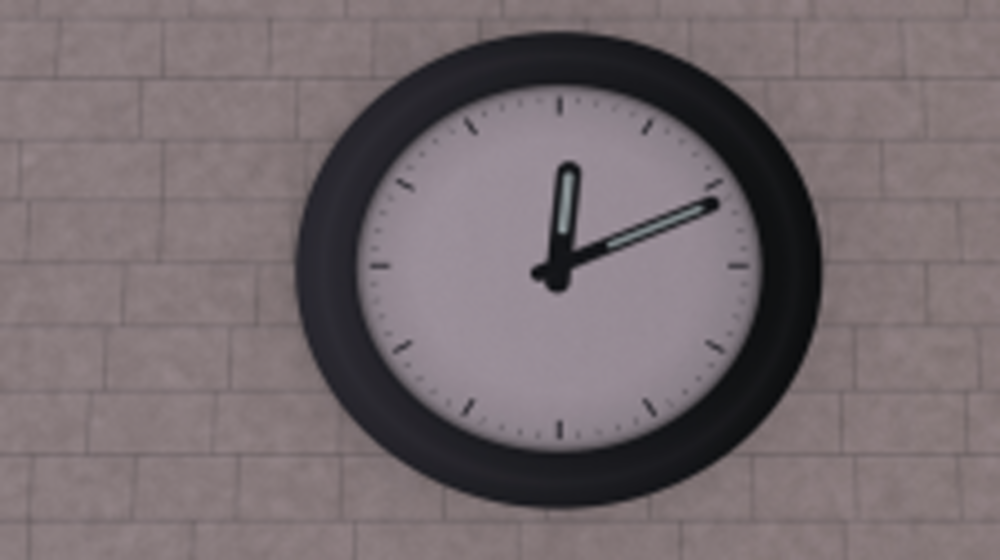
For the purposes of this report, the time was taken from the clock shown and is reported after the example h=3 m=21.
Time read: h=12 m=11
